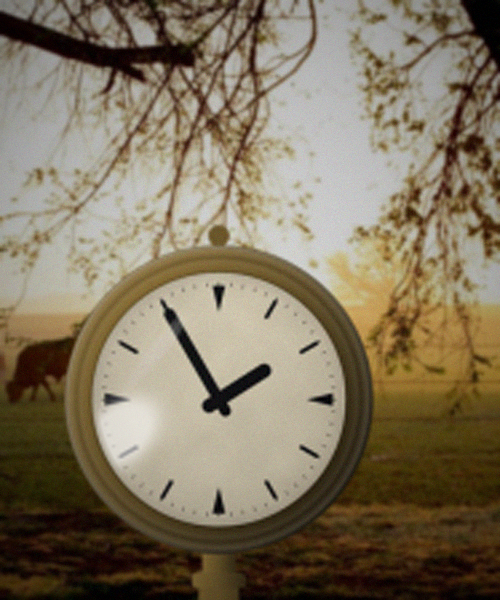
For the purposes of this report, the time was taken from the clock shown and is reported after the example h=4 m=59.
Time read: h=1 m=55
